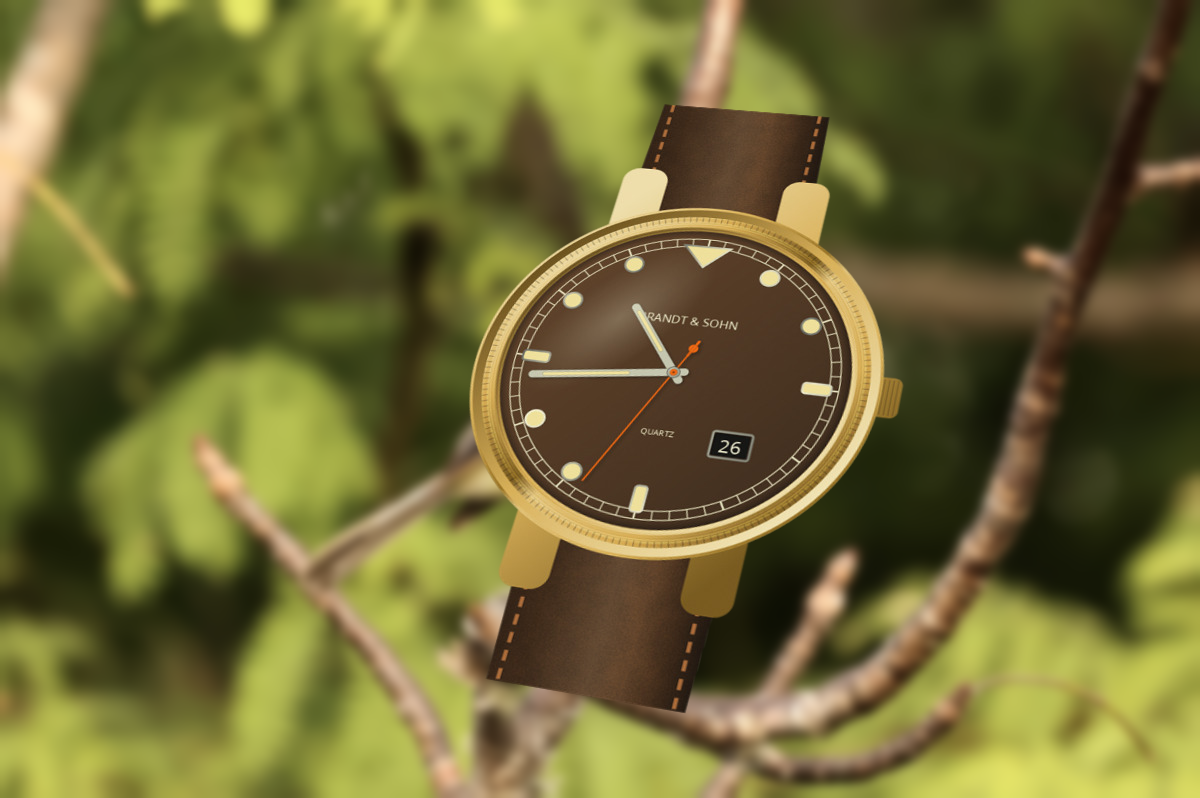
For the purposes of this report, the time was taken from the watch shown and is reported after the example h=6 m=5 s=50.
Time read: h=10 m=43 s=34
